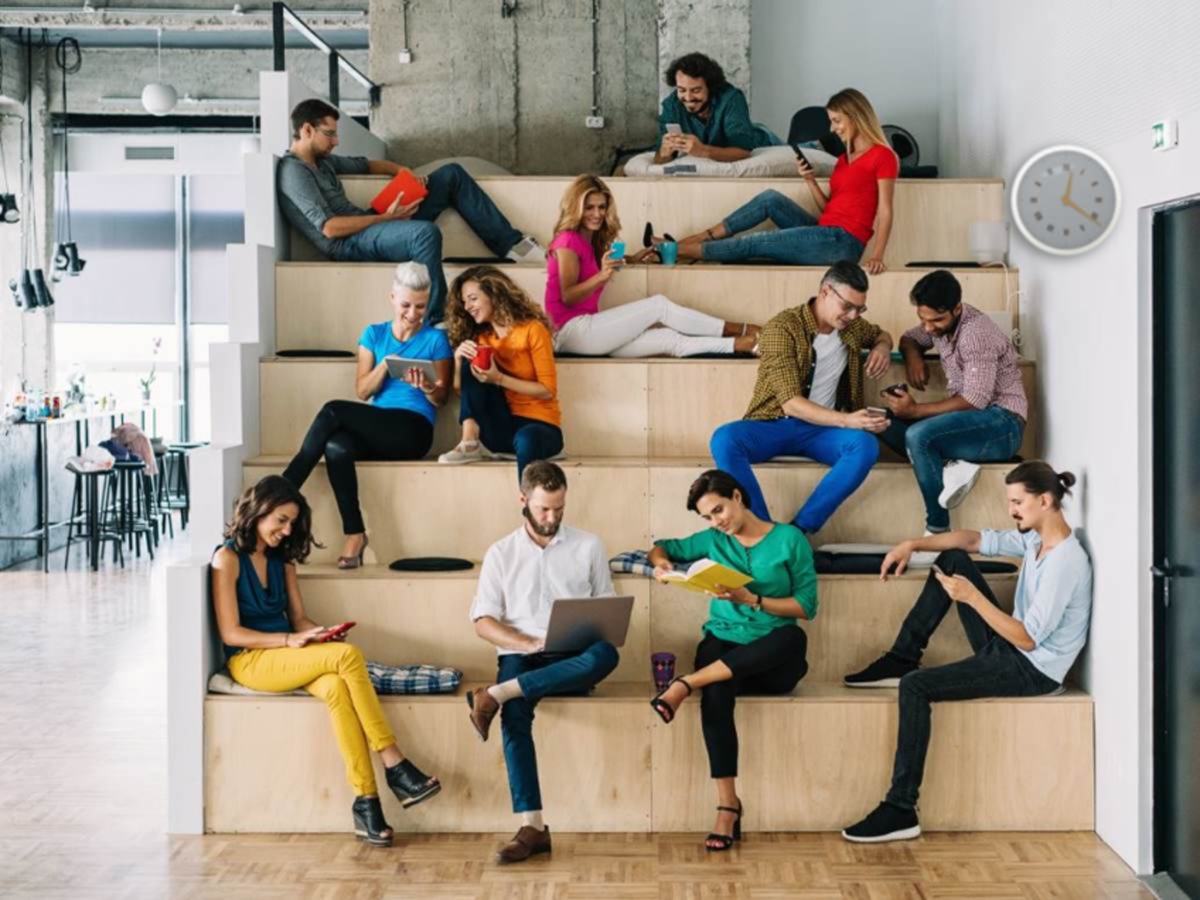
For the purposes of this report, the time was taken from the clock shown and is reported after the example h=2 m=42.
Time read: h=12 m=21
